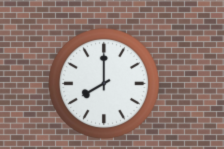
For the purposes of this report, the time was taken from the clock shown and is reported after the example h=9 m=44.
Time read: h=8 m=0
